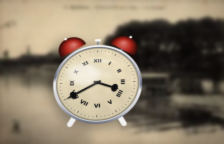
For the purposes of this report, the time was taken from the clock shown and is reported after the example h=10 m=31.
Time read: h=3 m=40
